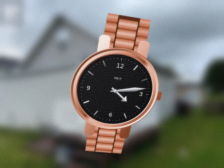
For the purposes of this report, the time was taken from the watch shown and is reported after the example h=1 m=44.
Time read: h=4 m=13
